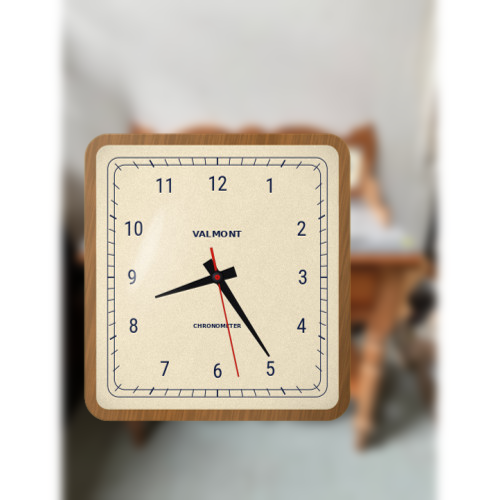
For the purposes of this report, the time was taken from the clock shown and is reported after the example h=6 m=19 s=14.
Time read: h=8 m=24 s=28
